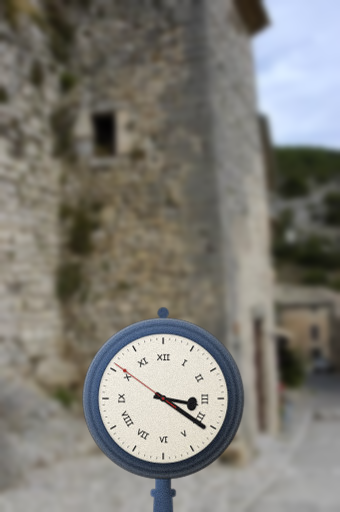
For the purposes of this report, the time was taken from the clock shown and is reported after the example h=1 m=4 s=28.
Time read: h=3 m=20 s=51
